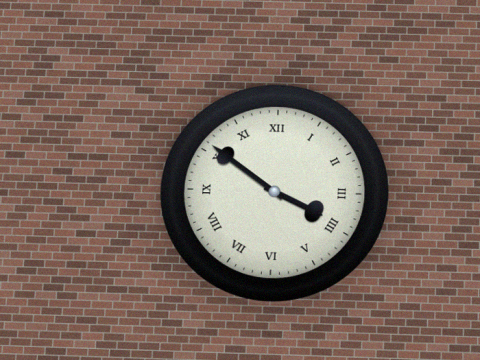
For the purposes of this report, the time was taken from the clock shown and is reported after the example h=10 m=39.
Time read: h=3 m=51
